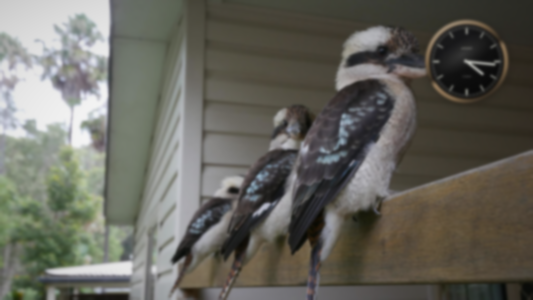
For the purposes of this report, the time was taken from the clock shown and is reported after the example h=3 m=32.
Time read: h=4 m=16
